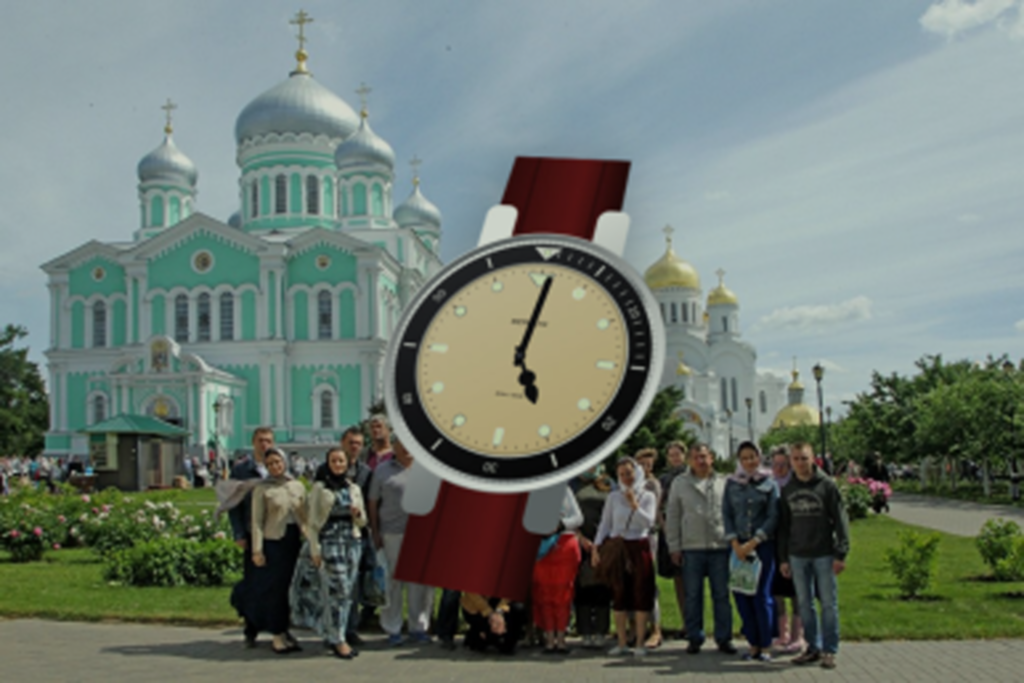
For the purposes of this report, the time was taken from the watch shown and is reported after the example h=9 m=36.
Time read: h=5 m=1
